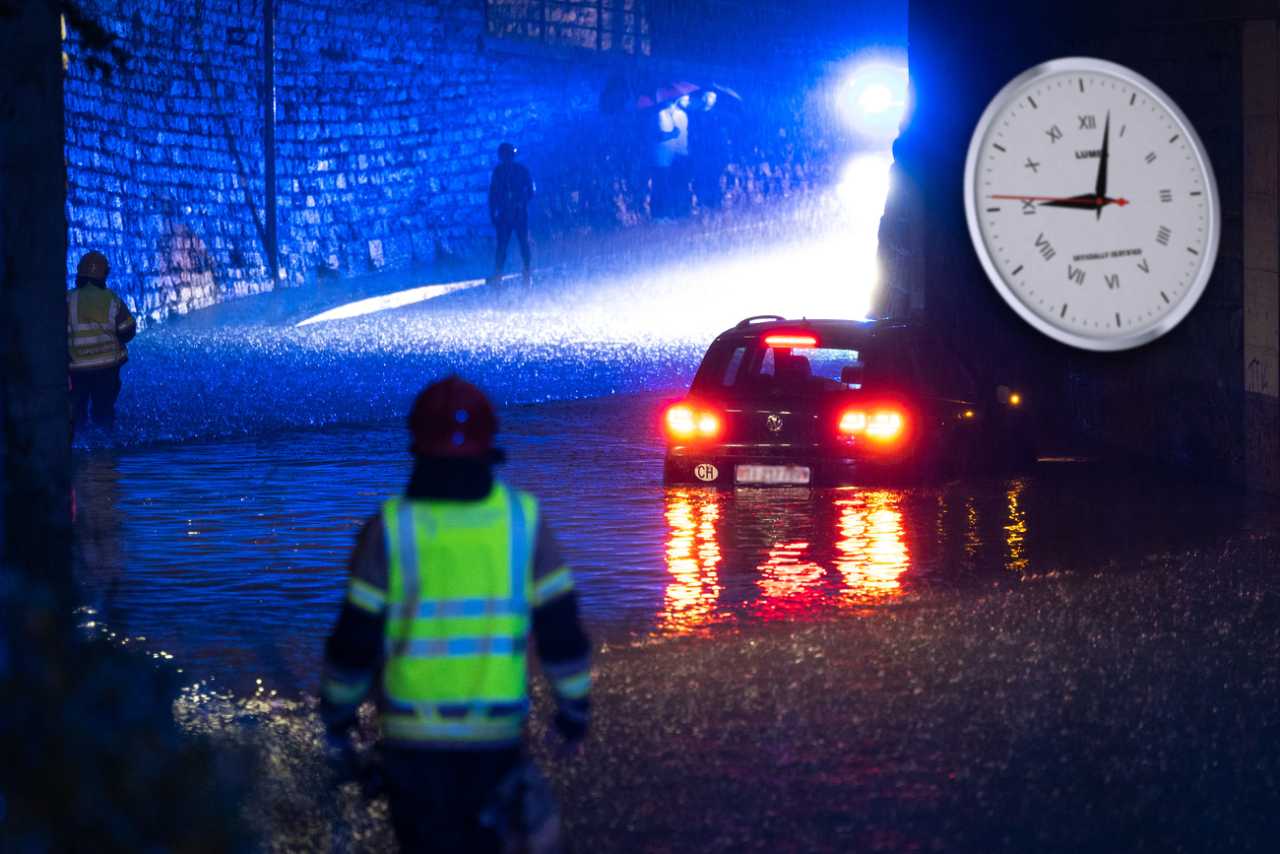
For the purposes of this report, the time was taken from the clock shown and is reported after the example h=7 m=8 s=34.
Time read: h=9 m=2 s=46
